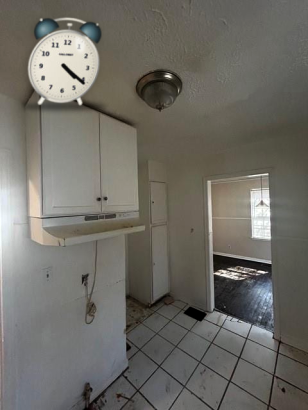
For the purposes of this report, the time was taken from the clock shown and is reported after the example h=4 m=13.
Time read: h=4 m=21
